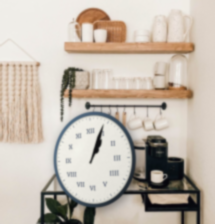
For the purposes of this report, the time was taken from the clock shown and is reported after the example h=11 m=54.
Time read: h=1 m=4
